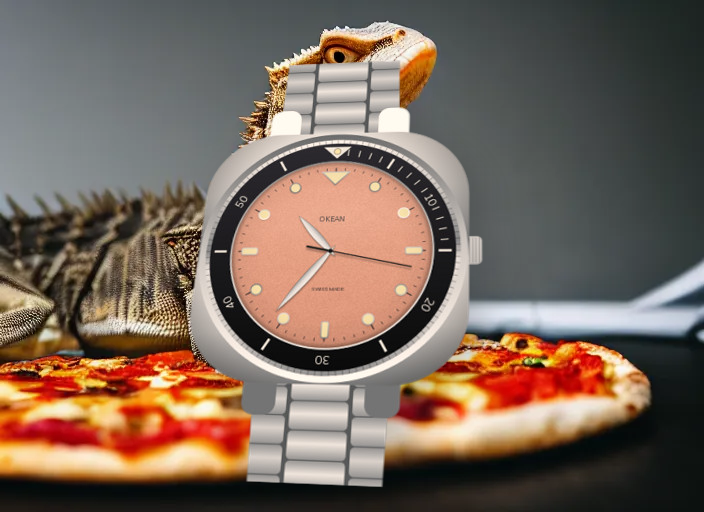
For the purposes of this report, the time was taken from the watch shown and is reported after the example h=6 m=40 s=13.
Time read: h=10 m=36 s=17
